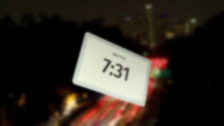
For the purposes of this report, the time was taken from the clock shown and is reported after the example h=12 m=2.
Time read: h=7 m=31
